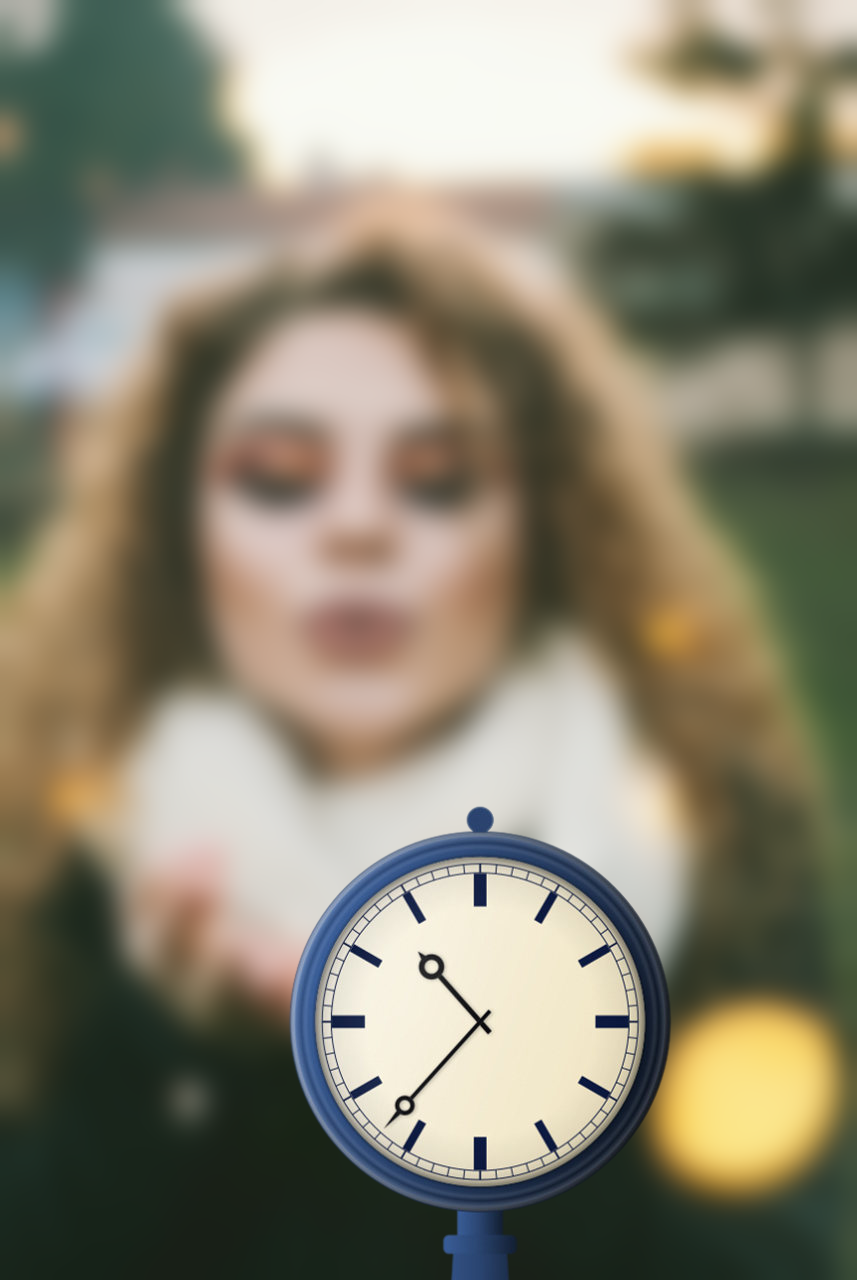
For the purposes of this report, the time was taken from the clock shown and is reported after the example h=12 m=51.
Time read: h=10 m=37
